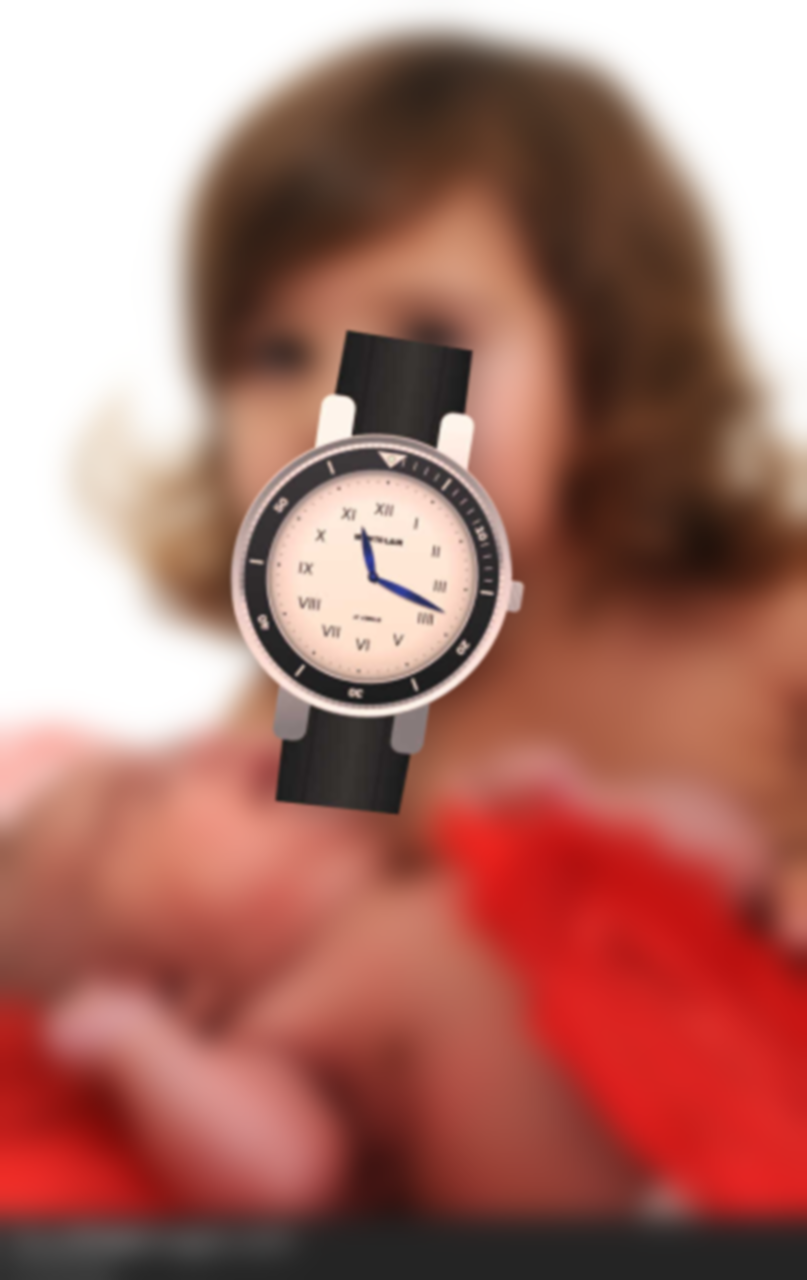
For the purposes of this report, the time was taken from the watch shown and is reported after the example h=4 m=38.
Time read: h=11 m=18
